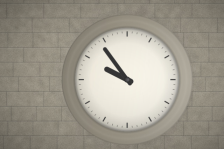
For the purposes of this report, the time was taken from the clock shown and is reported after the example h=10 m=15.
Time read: h=9 m=54
